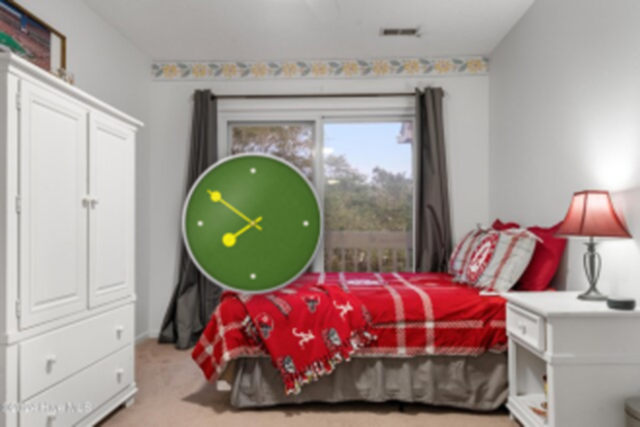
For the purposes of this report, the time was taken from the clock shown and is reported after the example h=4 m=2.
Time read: h=7 m=51
